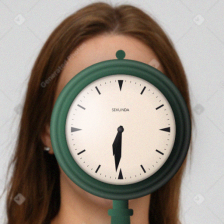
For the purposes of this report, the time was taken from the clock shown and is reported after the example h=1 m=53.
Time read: h=6 m=31
